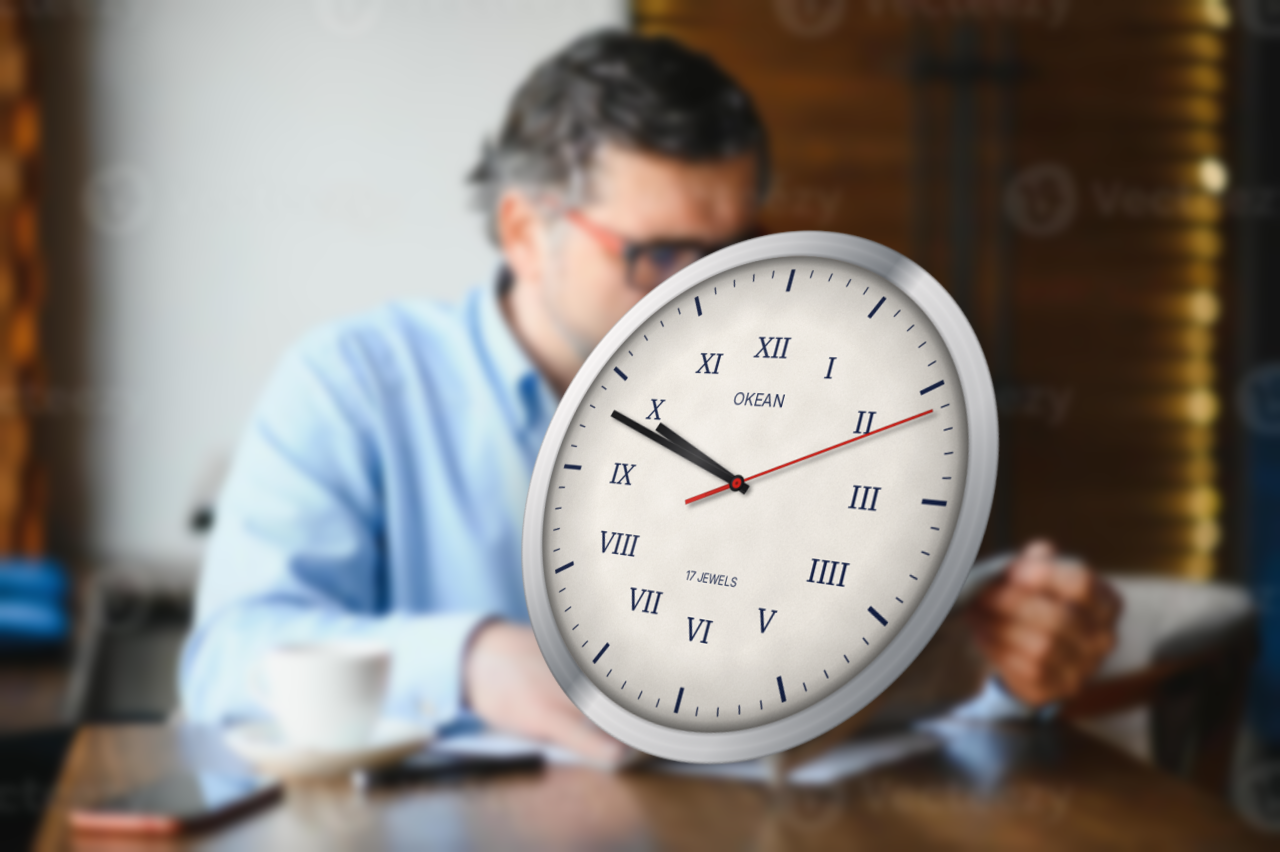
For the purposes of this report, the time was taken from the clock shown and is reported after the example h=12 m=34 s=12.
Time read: h=9 m=48 s=11
